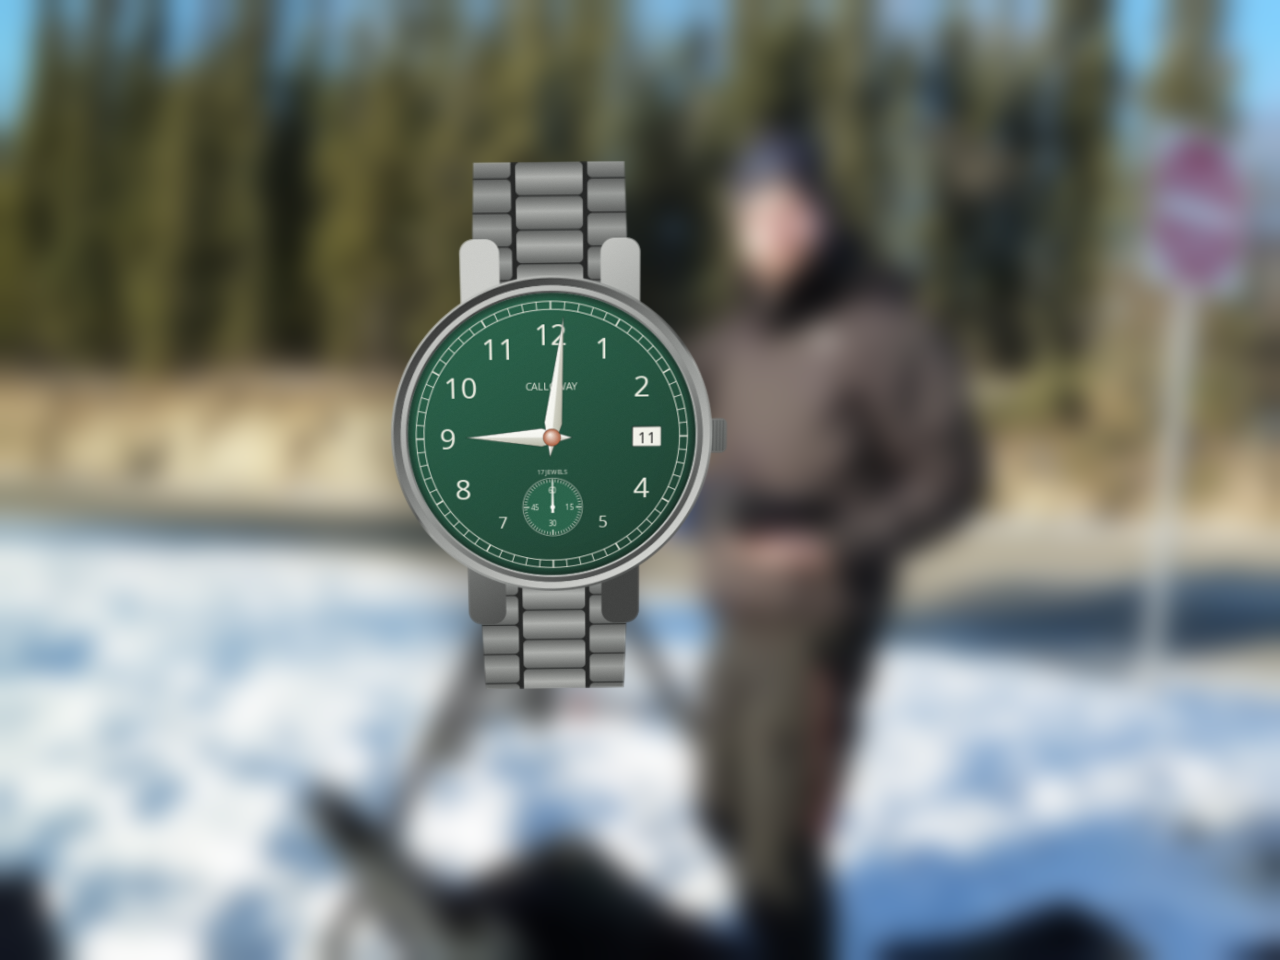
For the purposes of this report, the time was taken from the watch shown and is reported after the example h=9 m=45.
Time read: h=9 m=1
